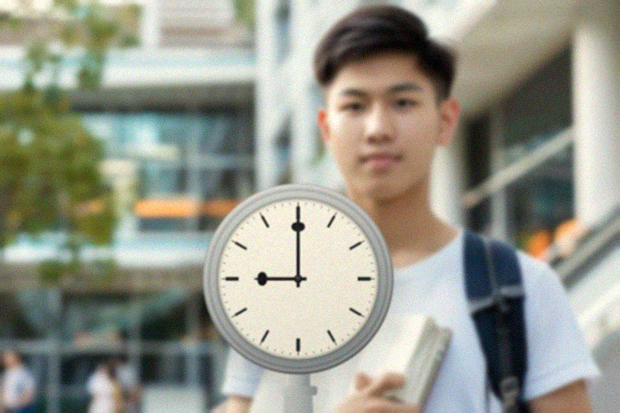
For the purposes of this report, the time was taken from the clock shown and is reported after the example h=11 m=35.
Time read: h=9 m=0
